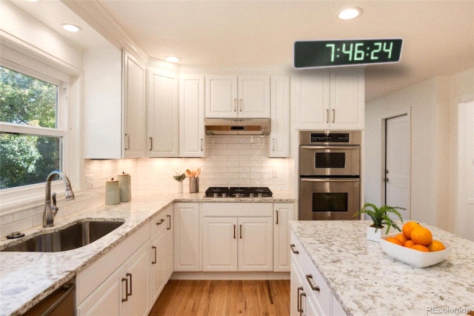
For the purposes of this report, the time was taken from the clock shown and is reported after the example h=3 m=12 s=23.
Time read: h=7 m=46 s=24
